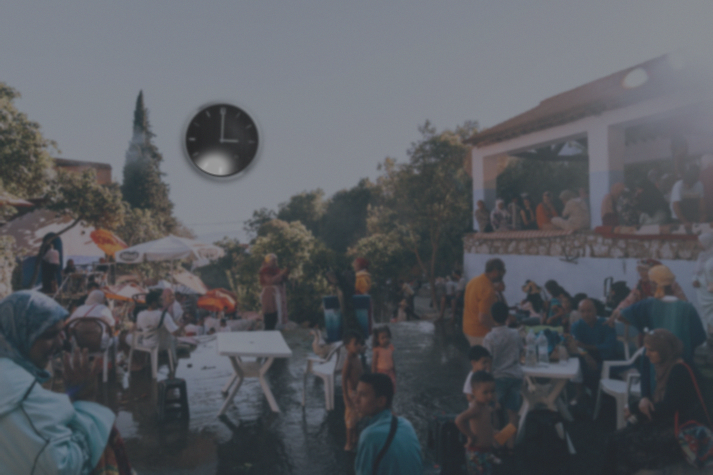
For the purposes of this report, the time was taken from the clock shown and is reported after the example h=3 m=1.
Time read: h=3 m=0
